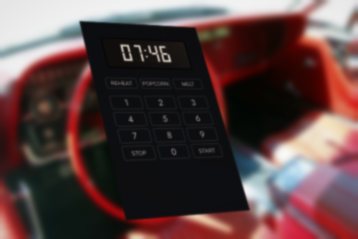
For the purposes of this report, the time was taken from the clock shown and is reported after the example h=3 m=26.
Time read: h=7 m=46
